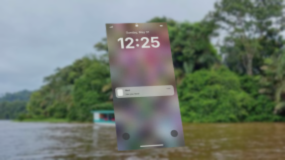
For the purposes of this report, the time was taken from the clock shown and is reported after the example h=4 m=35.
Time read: h=12 m=25
